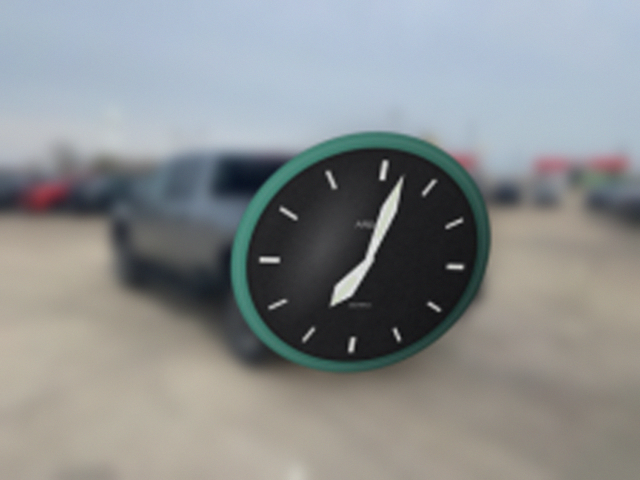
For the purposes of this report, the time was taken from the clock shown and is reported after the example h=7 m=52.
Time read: h=7 m=2
